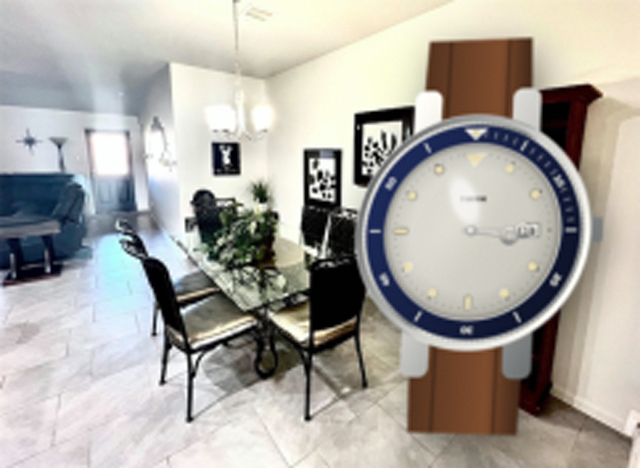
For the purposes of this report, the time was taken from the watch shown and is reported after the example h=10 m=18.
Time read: h=3 m=15
